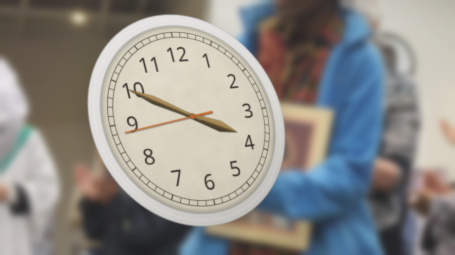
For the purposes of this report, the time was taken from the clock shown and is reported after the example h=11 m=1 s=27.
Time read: h=3 m=49 s=44
